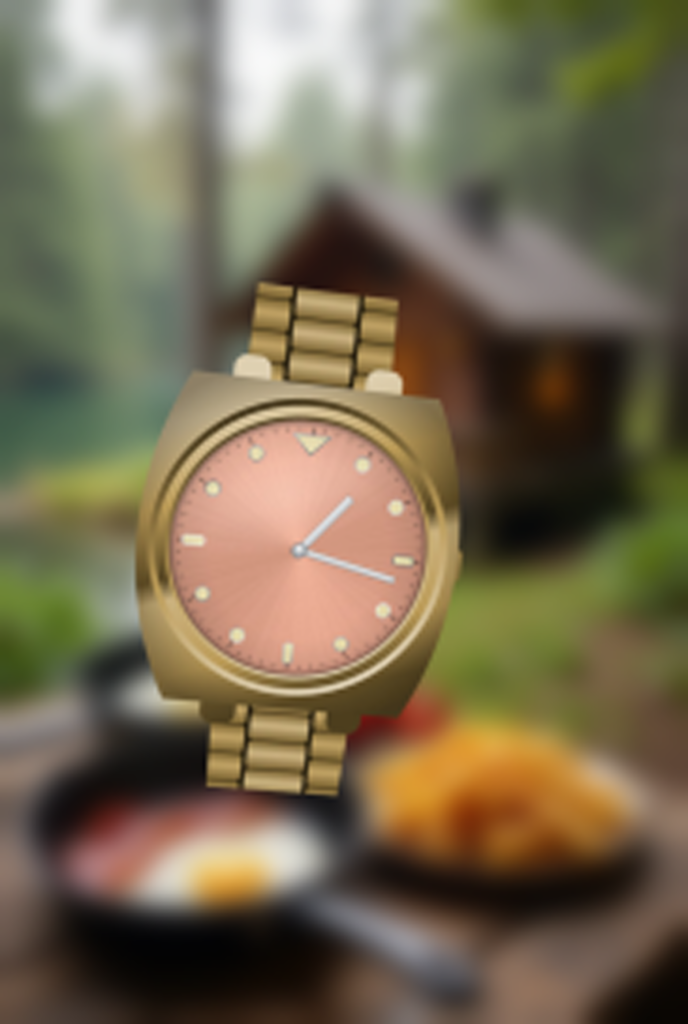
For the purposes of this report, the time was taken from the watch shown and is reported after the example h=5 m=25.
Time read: h=1 m=17
